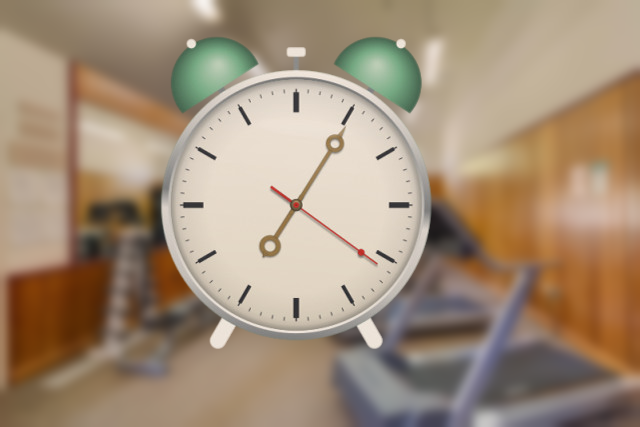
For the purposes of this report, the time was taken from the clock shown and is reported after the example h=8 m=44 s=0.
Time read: h=7 m=5 s=21
